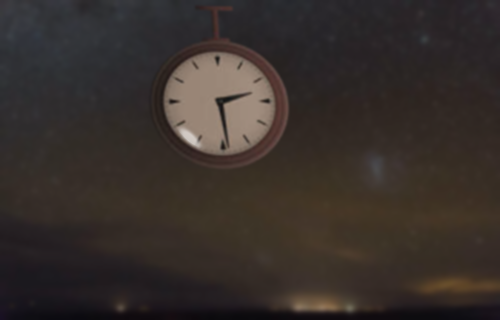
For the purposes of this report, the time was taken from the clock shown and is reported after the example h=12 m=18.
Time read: h=2 m=29
